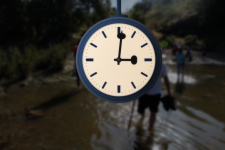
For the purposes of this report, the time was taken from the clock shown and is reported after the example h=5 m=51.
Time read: h=3 m=1
